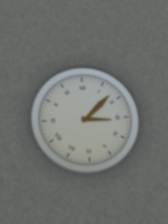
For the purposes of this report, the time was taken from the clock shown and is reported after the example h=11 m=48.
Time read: h=3 m=8
